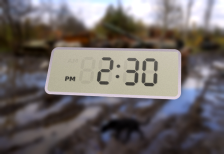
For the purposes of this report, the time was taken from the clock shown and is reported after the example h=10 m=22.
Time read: h=2 m=30
